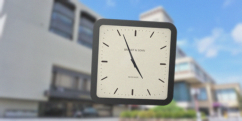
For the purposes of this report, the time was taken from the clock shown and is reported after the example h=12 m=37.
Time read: h=4 m=56
